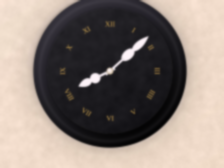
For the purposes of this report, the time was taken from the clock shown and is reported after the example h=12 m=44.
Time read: h=8 m=8
